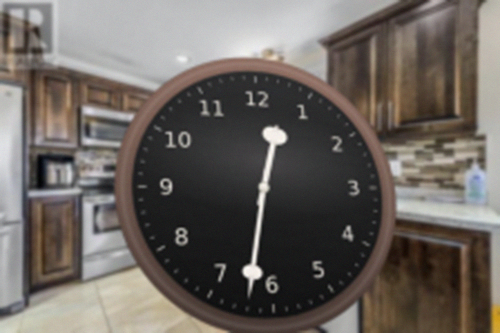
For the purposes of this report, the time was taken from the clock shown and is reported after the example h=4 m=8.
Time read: h=12 m=32
